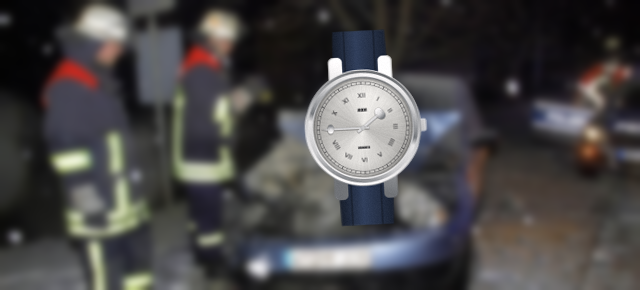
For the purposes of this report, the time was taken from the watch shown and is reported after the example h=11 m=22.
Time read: h=1 m=45
